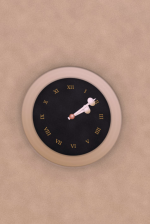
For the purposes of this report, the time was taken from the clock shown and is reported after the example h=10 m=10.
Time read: h=2 m=9
